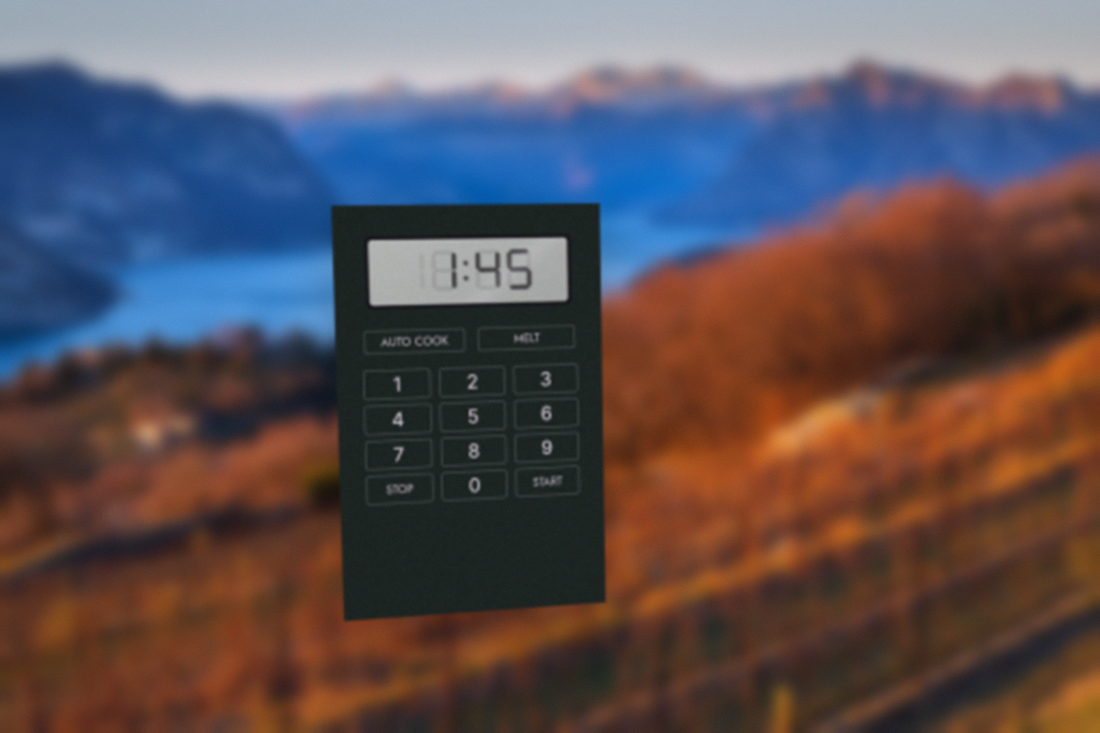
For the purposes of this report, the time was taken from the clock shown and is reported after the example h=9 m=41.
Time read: h=1 m=45
